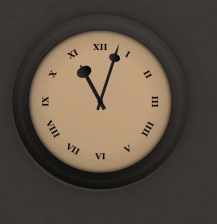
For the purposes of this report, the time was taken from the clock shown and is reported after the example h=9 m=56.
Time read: h=11 m=3
